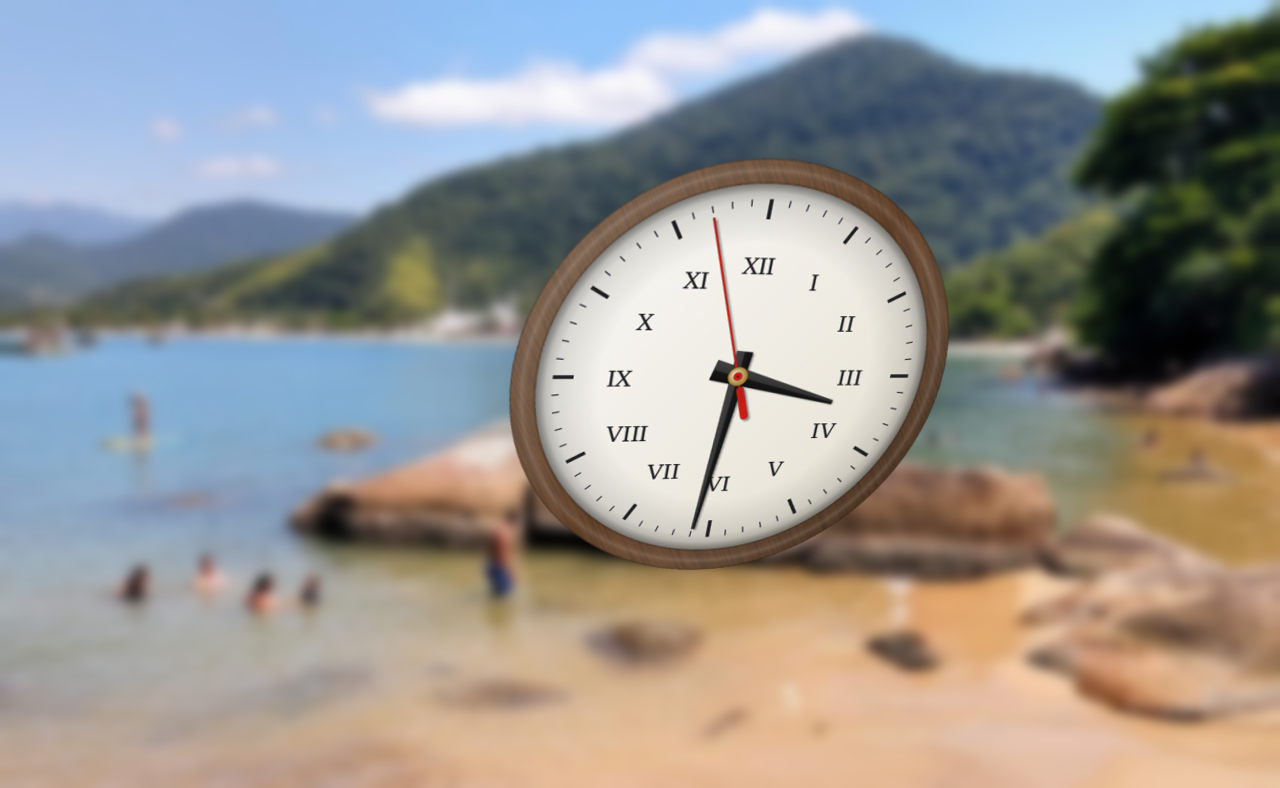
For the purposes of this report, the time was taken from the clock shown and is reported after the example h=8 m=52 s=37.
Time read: h=3 m=30 s=57
